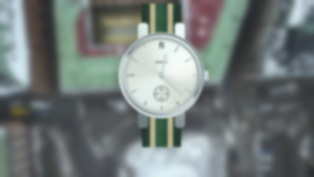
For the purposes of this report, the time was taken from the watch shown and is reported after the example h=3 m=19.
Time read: h=12 m=22
